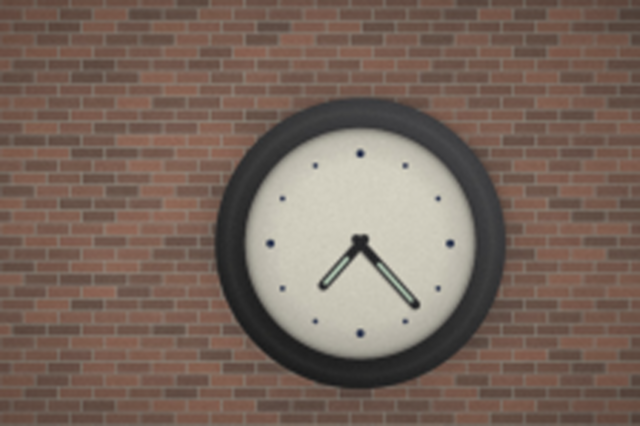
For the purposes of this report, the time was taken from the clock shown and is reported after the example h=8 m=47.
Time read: h=7 m=23
